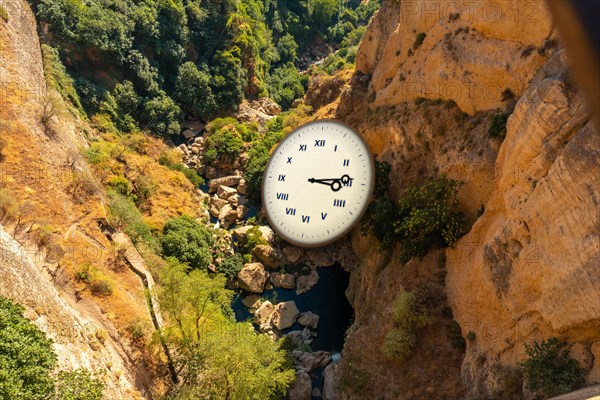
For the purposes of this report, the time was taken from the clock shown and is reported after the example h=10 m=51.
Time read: h=3 m=14
